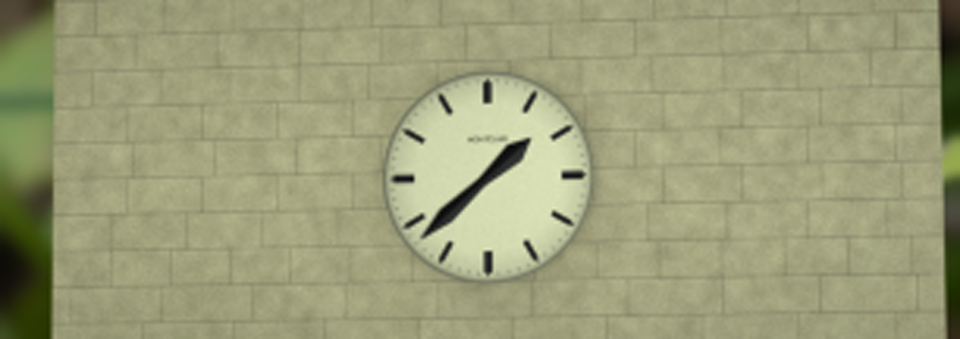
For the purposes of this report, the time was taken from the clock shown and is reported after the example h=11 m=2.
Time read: h=1 m=38
